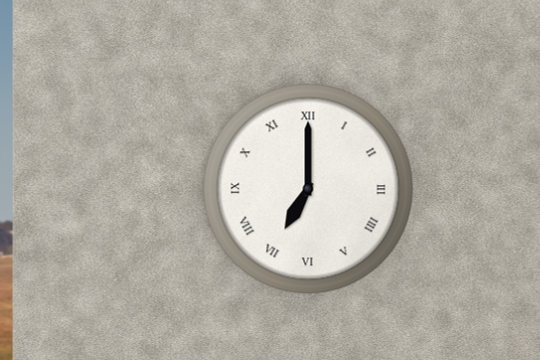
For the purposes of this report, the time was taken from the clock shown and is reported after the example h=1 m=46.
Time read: h=7 m=0
